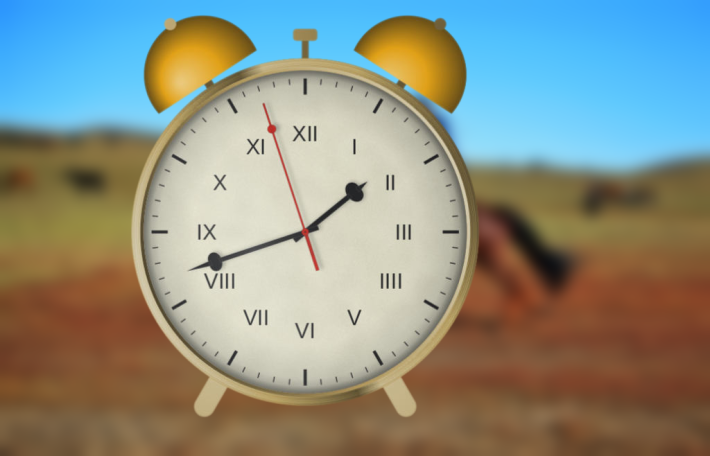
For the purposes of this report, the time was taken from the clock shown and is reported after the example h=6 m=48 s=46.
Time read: h=1 m=41 s=57
